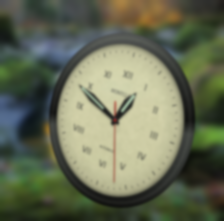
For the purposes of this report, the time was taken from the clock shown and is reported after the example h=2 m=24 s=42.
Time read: h=12 m=48 s=27
